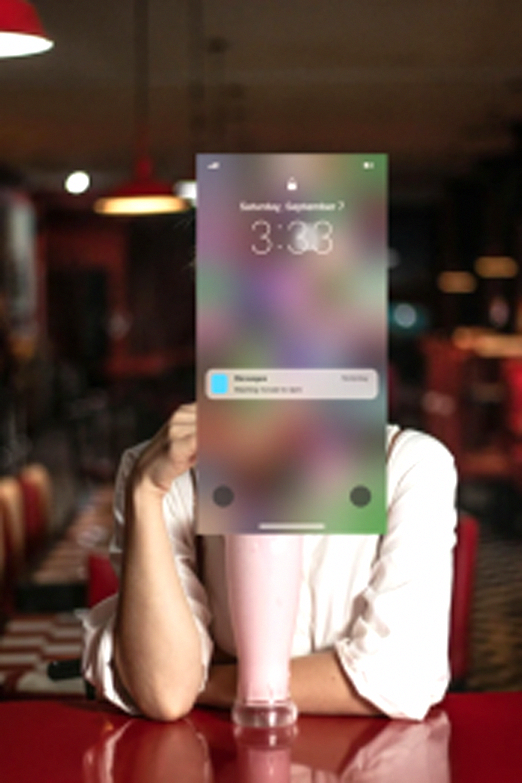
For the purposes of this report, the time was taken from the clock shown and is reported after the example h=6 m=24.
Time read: h=3 m=33
